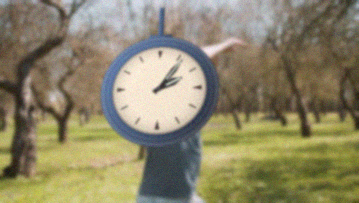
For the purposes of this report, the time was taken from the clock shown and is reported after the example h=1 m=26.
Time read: h=2 m=6
